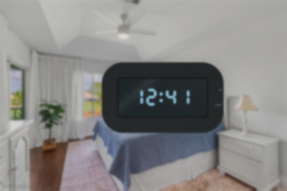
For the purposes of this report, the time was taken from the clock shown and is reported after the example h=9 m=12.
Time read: h=12 m=41
